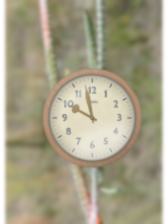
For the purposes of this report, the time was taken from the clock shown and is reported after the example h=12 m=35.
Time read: h=9 m=58
